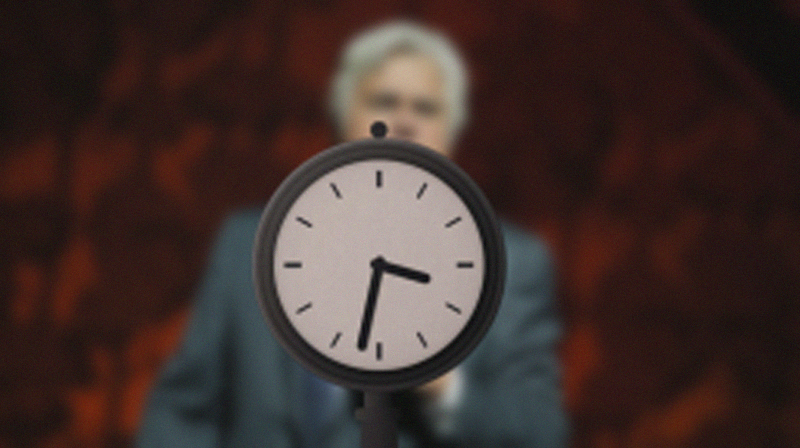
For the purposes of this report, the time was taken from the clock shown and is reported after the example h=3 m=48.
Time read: h=3 m=32
